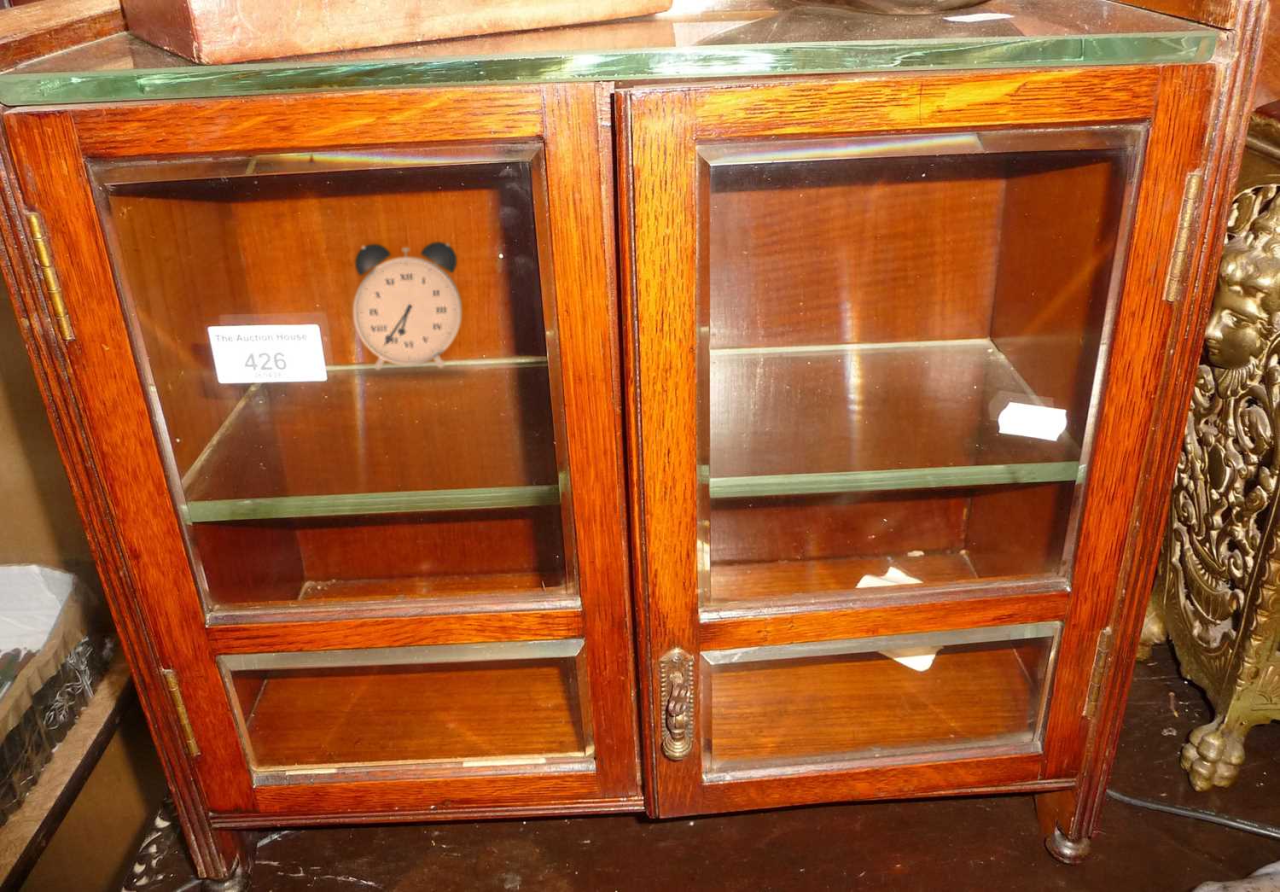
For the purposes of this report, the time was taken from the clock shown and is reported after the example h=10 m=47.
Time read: h=6 m=36
